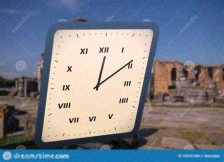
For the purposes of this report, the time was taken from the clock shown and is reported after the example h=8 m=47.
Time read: h=12 m=9
